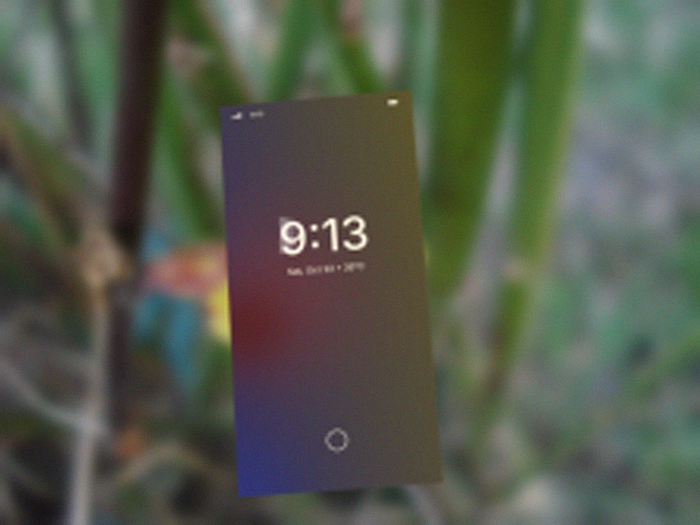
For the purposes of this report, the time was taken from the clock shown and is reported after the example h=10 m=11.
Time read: h=9 m=13
